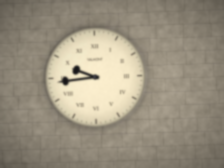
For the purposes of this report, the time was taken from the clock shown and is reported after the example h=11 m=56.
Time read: h=9 m=44
